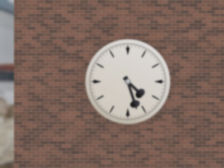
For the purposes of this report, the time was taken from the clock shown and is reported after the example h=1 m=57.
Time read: h=4 m=27
